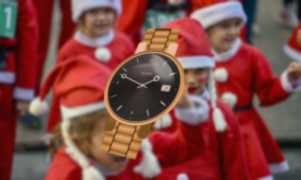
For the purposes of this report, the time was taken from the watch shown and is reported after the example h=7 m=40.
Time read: h=1 m=48
